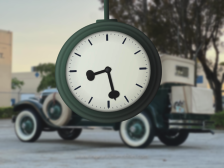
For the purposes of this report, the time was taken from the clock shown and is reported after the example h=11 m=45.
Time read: h=8 m=28
